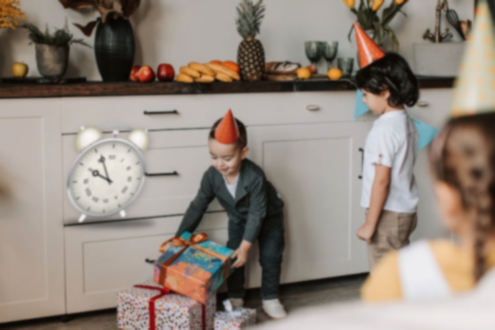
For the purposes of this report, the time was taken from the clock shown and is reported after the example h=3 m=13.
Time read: h=9 m=56
